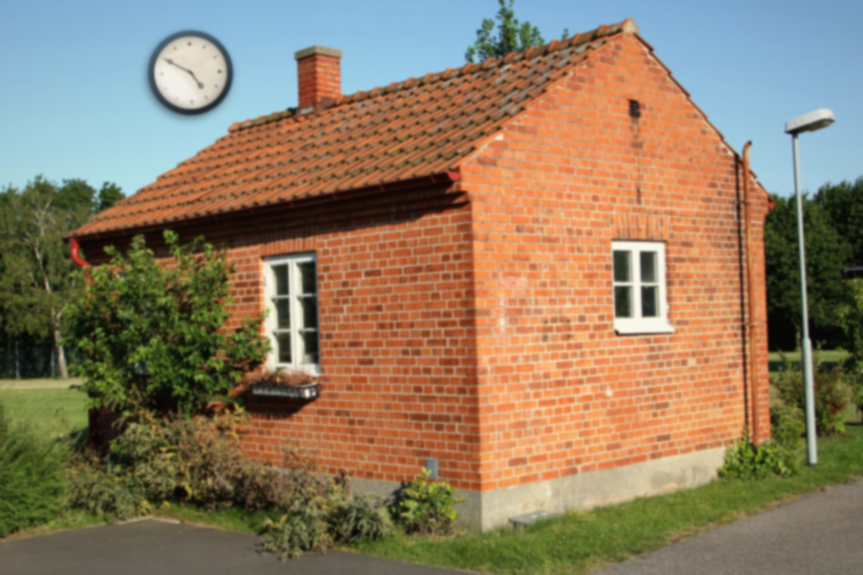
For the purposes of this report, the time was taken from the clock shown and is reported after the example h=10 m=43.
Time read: h=4 m=50
